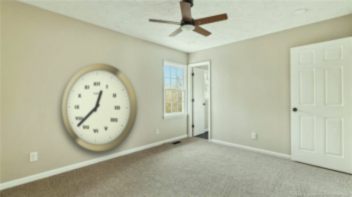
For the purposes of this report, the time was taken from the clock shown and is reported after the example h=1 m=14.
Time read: h=12 m=38
